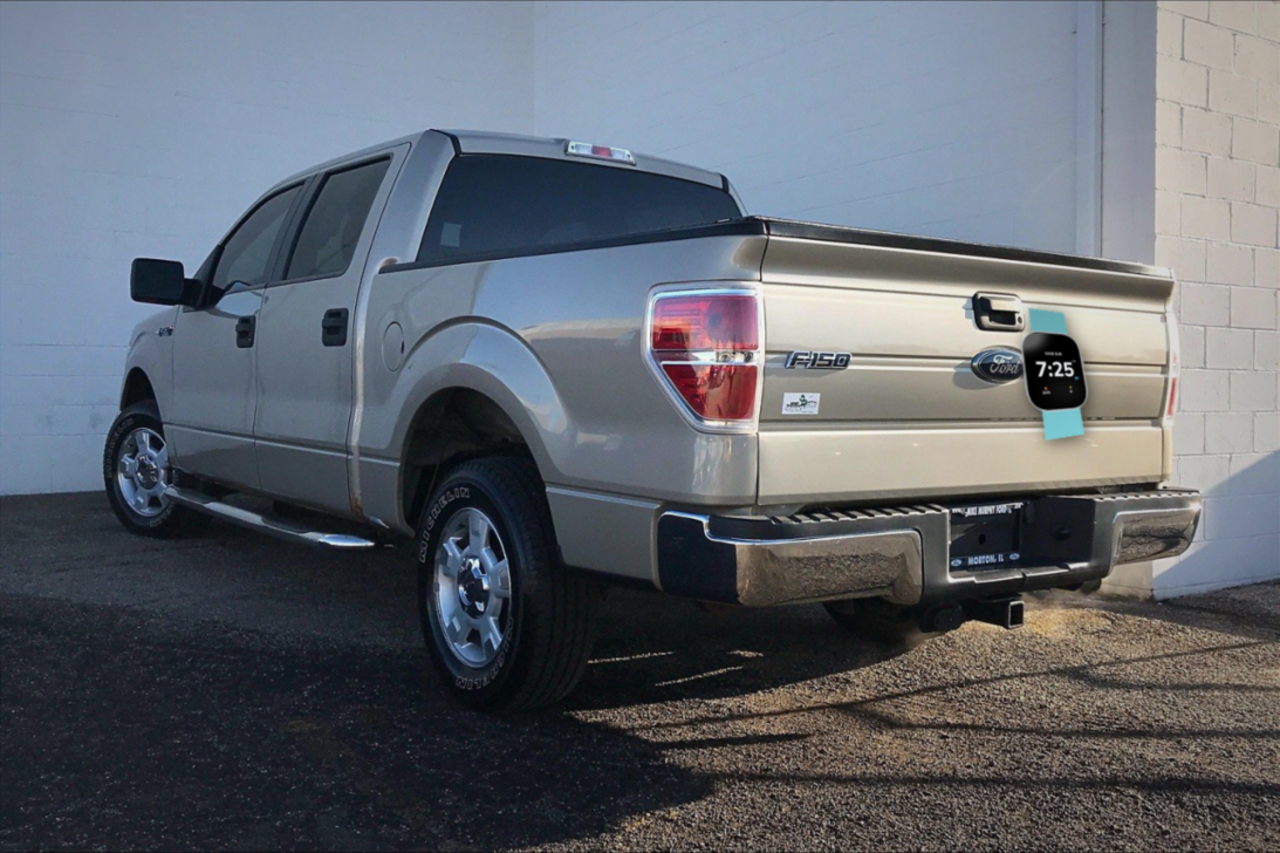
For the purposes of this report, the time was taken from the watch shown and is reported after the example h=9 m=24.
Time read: h=7 m=25
